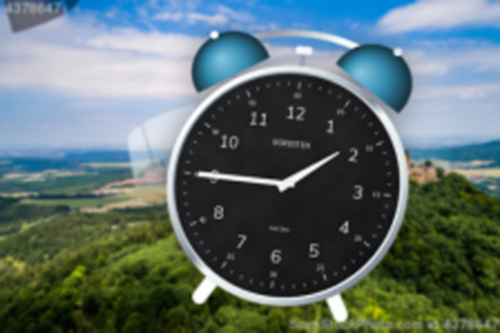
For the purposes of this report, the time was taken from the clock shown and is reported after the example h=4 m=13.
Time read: h=1 m=45
